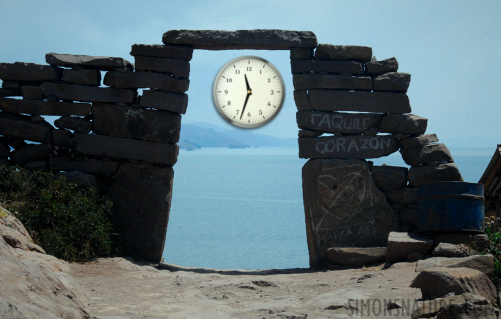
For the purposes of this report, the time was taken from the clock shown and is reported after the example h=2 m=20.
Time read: h=11 m=33
